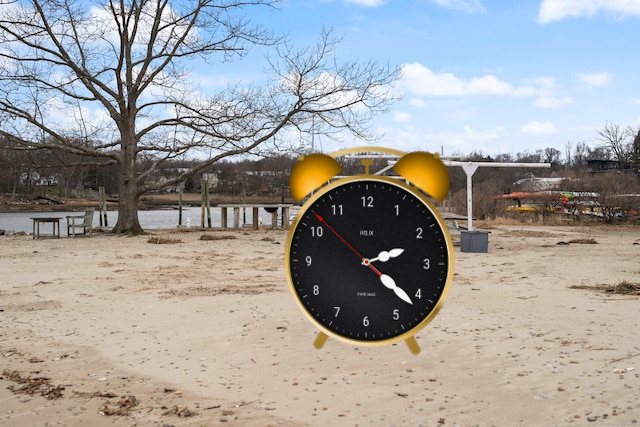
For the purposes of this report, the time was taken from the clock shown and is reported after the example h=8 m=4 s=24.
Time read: h=2 m=21 s=52
